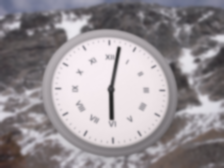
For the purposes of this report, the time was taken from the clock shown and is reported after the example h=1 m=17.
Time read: h=6 m=2
